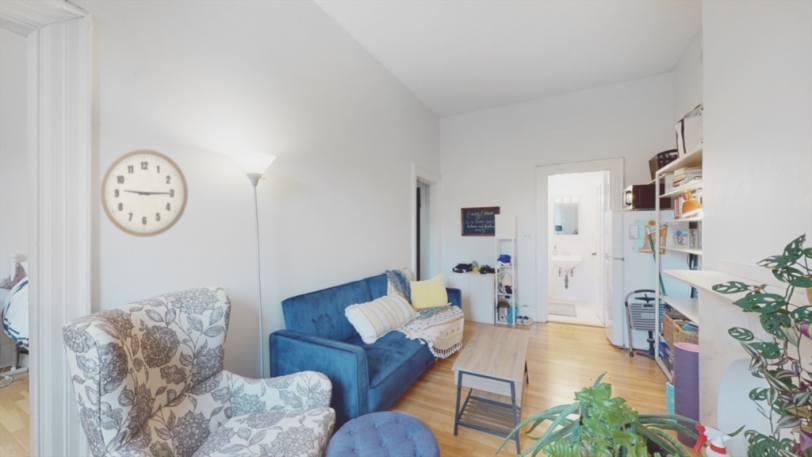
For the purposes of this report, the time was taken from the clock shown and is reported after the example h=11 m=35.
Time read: h=9 m=15
